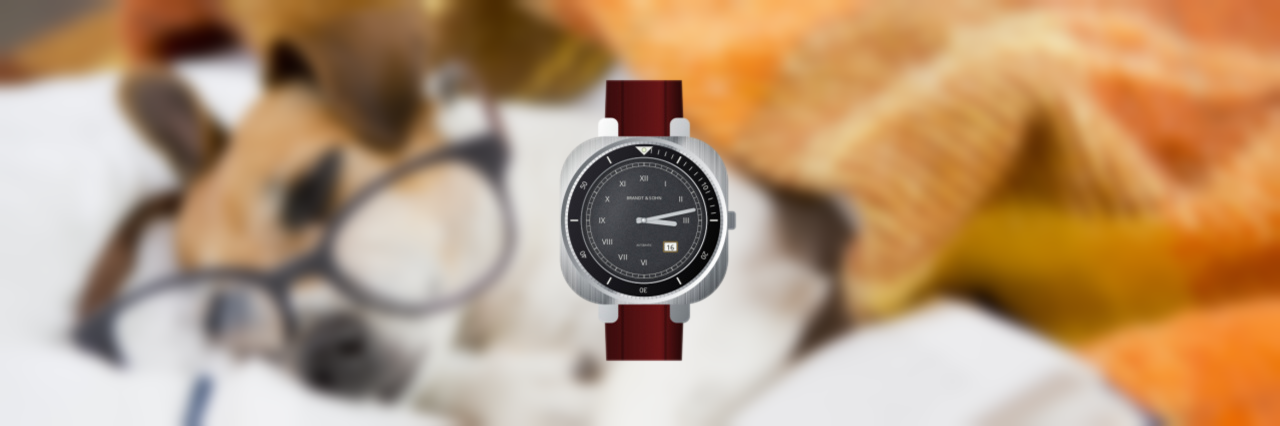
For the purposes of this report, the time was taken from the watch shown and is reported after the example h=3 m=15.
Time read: h=3 m=13
